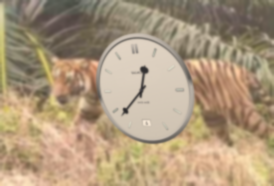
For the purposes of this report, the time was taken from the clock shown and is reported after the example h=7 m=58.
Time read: h=12 m=38
